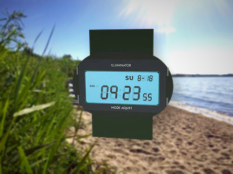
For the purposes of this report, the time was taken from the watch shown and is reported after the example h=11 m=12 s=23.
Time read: h=9 m=23 s=55
